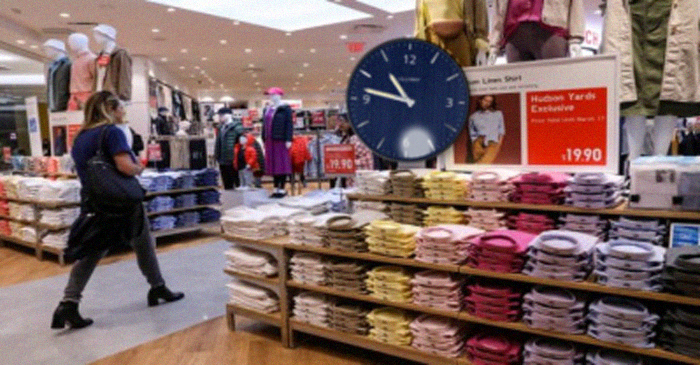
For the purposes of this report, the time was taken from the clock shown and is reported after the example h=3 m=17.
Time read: h=10 m=47
